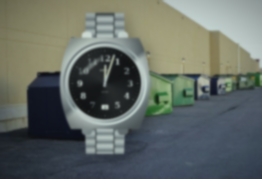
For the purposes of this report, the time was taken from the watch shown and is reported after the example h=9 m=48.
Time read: h=12 m=3
